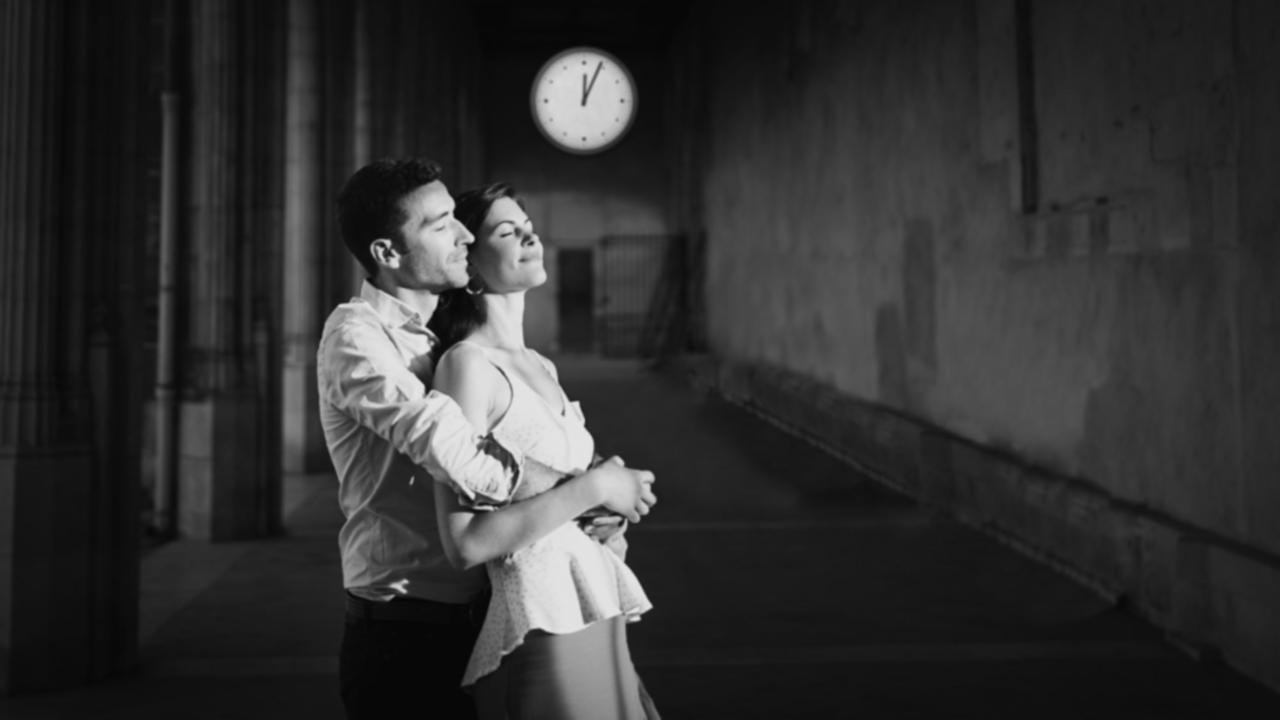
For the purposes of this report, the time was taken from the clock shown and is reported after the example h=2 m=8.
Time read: h=12 m=4
